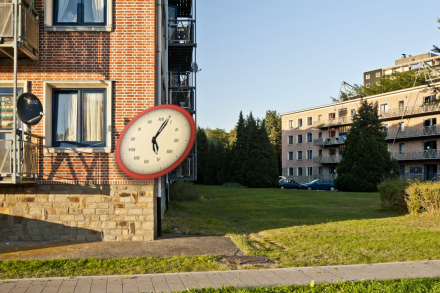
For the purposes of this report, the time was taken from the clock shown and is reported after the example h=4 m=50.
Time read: h=5 m=3
